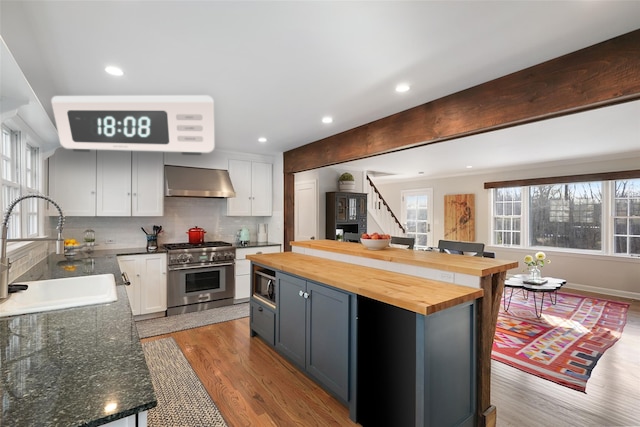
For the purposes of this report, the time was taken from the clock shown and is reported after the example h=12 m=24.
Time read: h=18 m=8
